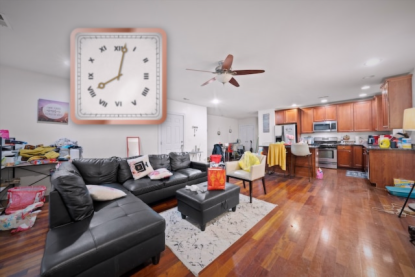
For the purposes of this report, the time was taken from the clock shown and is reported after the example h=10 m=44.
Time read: h=8 m=2
